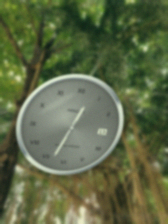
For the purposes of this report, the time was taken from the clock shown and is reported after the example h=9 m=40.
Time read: h=12 m=33
